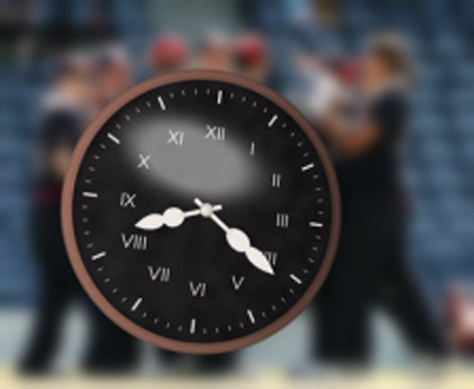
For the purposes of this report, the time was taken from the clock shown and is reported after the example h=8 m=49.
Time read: h=8 m=21
